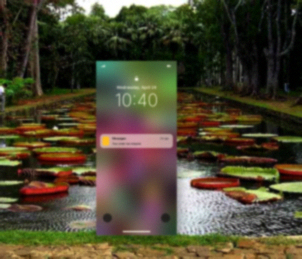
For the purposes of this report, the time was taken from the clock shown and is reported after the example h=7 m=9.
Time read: h=10 m=40
